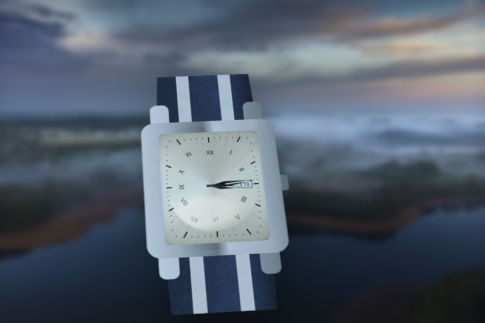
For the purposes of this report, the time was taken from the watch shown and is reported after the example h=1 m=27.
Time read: h=3 m=14
